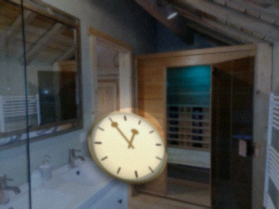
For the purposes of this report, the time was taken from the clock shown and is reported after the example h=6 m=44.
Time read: h=12 m=55
